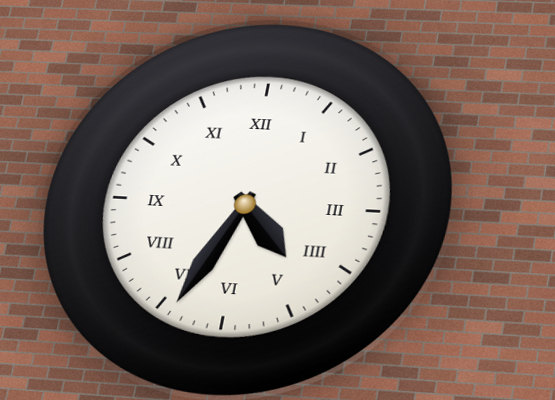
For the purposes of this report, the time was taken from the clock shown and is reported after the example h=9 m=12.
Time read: h=4 m=34
